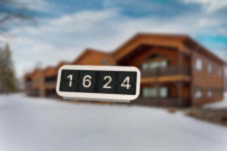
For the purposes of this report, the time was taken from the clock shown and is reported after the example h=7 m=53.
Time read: h=16 m=24
